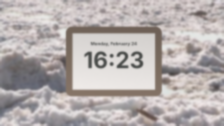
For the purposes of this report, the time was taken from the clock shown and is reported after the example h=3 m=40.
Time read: h=16 m=23
